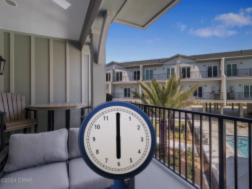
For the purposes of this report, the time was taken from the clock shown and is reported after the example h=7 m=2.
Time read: h=6 m=0
